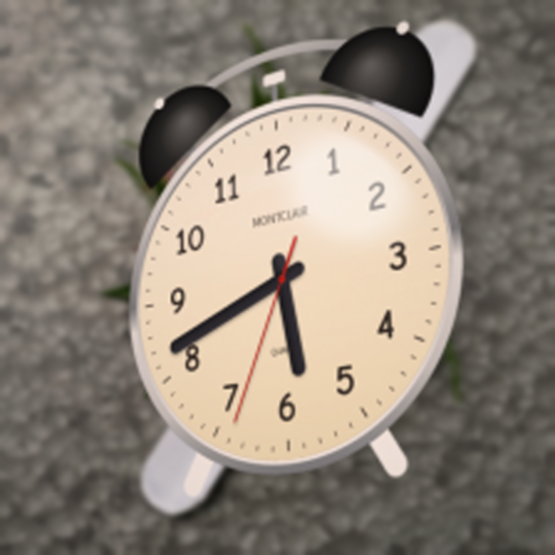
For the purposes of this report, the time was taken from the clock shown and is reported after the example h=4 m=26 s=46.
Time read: h=5 m=41 s=34
